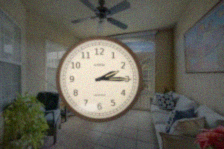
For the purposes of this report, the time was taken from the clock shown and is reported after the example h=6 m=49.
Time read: h=2 m=15
